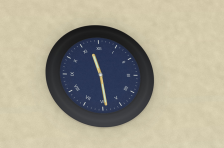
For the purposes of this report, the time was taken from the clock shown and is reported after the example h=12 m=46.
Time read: h=11 m=29
